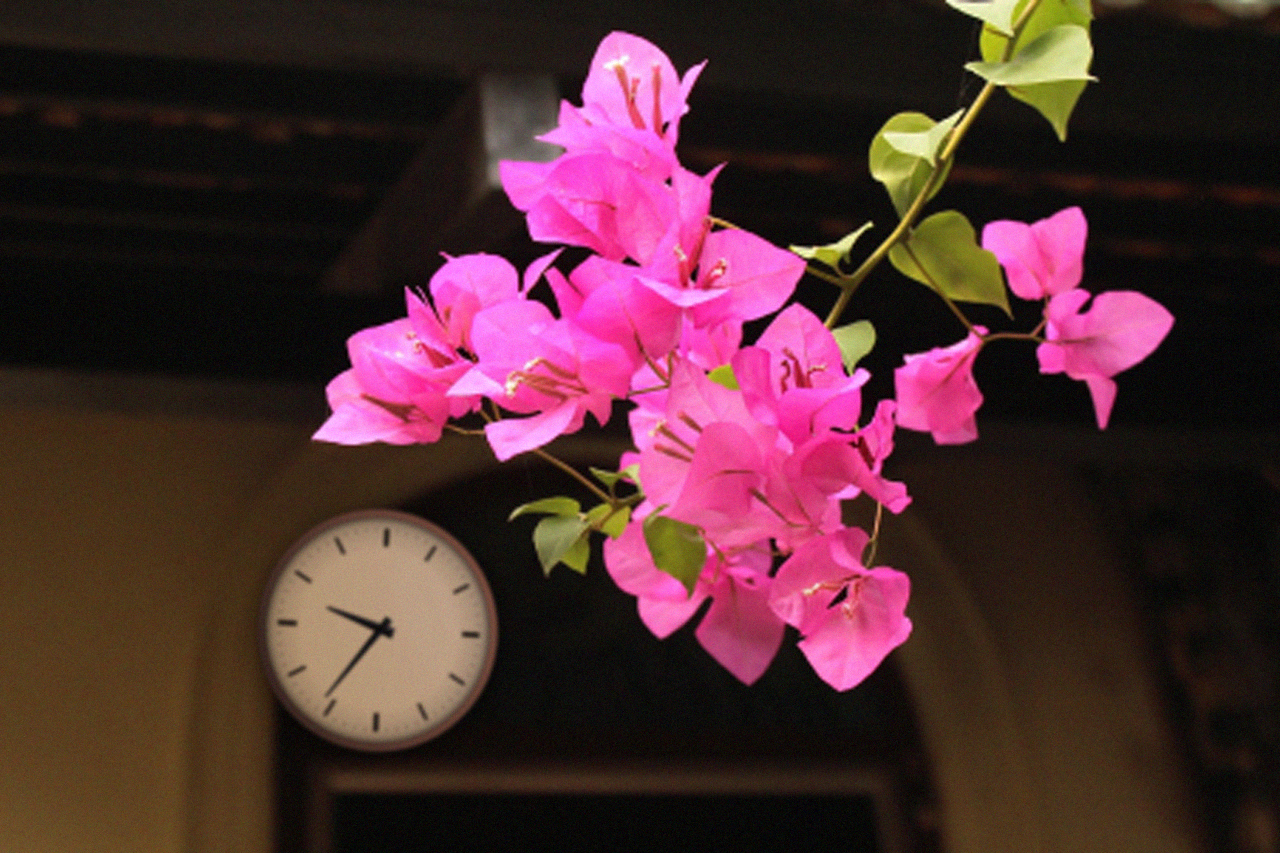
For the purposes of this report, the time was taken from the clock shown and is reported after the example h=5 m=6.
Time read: h=9 m=36
